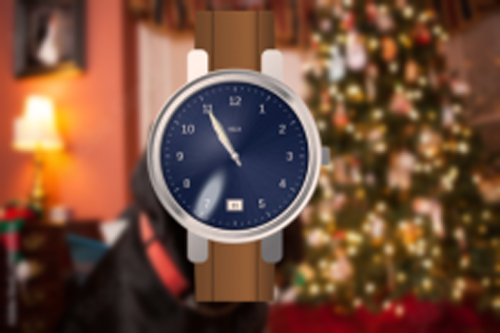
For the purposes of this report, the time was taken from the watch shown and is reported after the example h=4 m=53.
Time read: h=10 m=55
